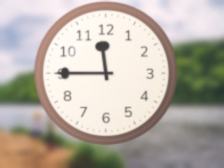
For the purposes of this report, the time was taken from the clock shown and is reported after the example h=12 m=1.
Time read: h=11 m=45
